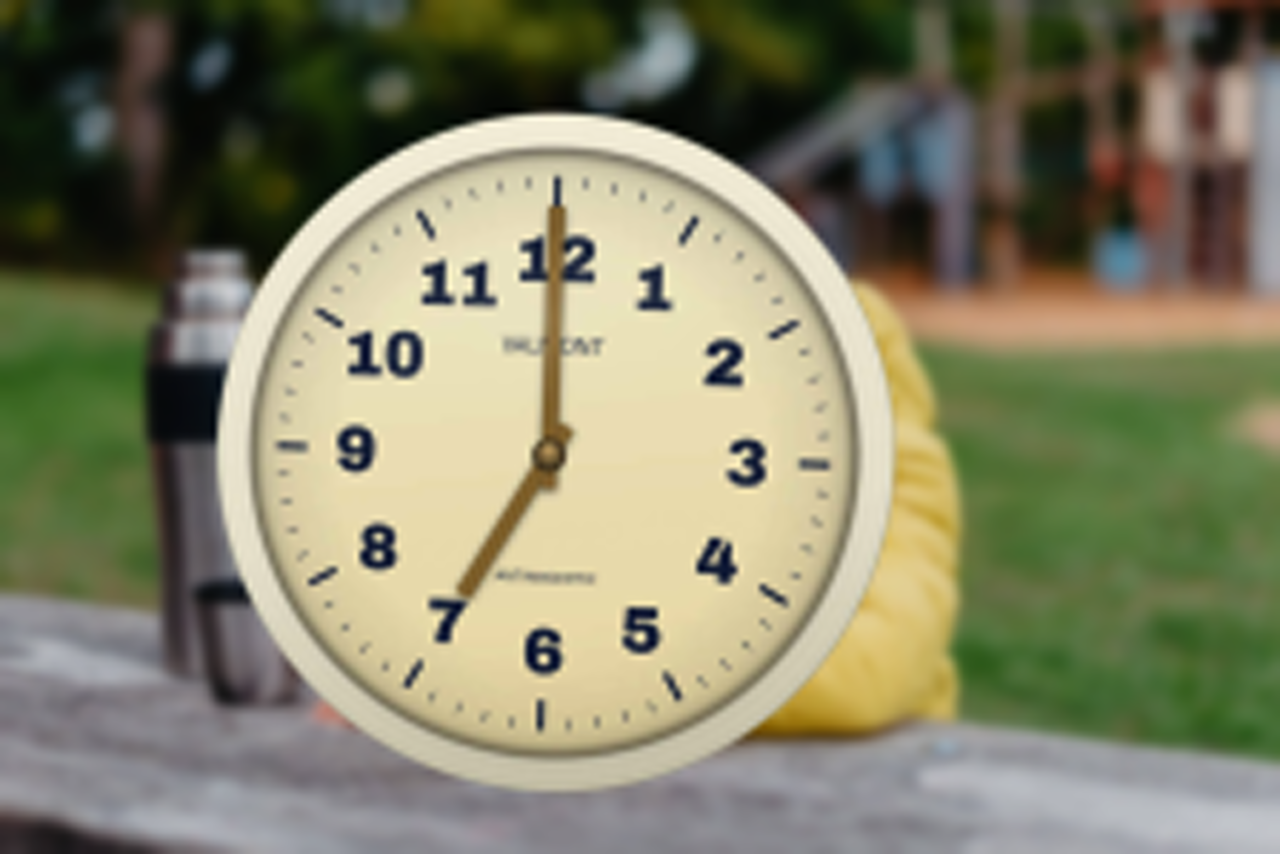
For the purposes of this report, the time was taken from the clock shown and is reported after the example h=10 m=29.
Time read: h=7 m=0
